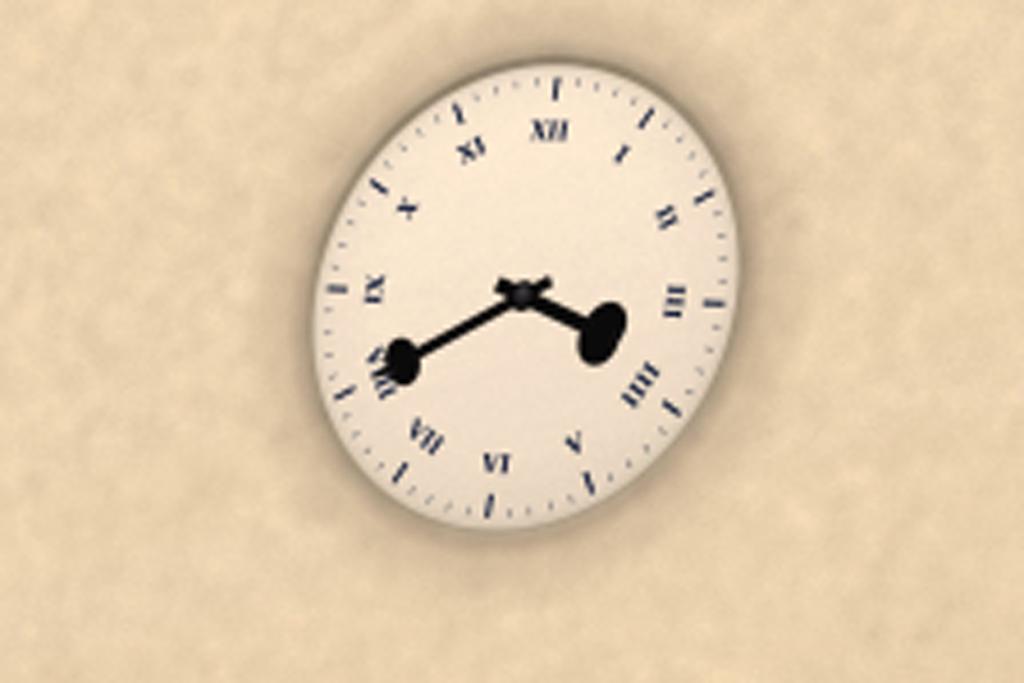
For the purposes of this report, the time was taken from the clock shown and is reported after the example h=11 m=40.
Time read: h=3 m=40
